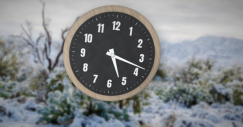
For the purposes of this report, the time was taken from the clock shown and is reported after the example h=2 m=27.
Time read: h=5 m=18
